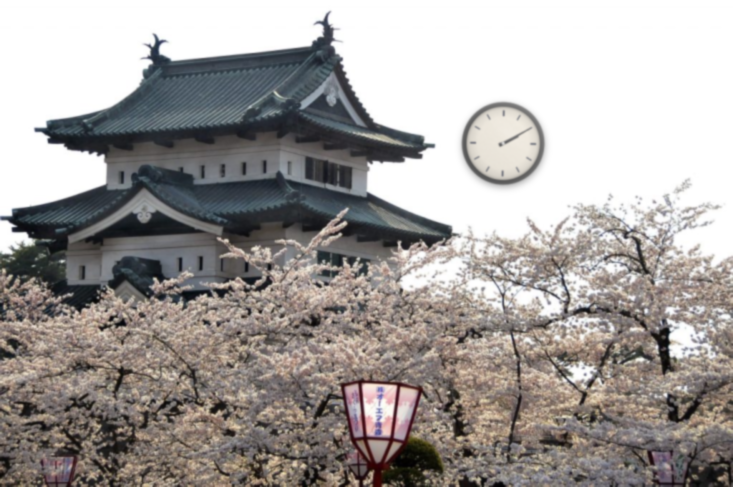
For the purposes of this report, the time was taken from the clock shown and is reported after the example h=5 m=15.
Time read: h=2 m=10
